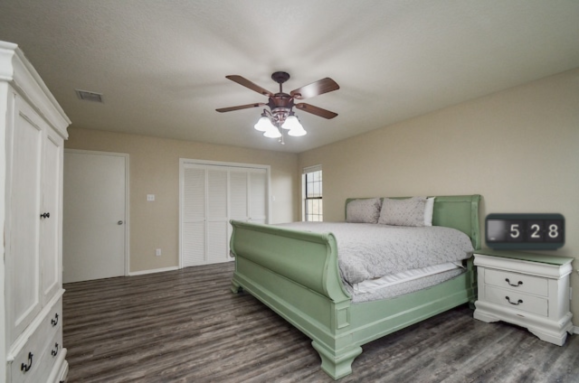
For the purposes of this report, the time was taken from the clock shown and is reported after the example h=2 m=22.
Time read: h=5 m=28
